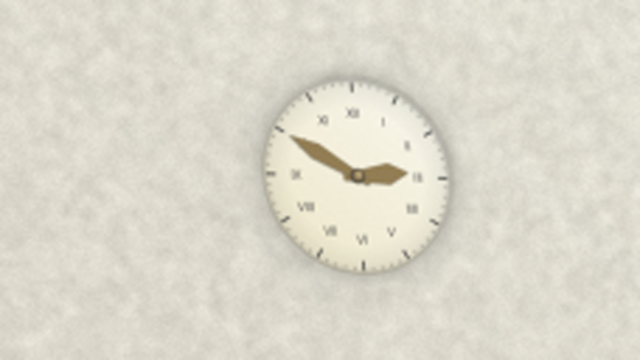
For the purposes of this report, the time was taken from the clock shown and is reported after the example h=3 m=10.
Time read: h=2 m=50
